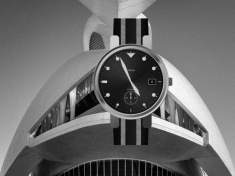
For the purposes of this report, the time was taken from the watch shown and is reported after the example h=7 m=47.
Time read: h=4 m=56
